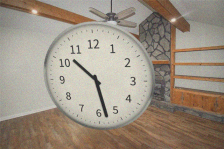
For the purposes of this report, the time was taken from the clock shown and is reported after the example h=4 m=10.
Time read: h=10 m=28
